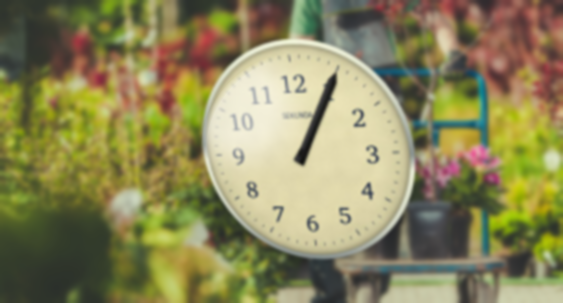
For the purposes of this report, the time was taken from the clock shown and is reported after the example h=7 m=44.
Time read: h=1 m=5
